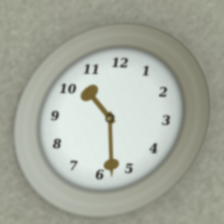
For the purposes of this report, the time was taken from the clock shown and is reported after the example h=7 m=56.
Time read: h=10 m=28
